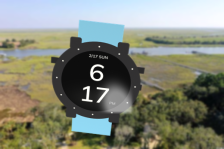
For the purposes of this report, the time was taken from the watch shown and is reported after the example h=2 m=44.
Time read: h=6 m=17
